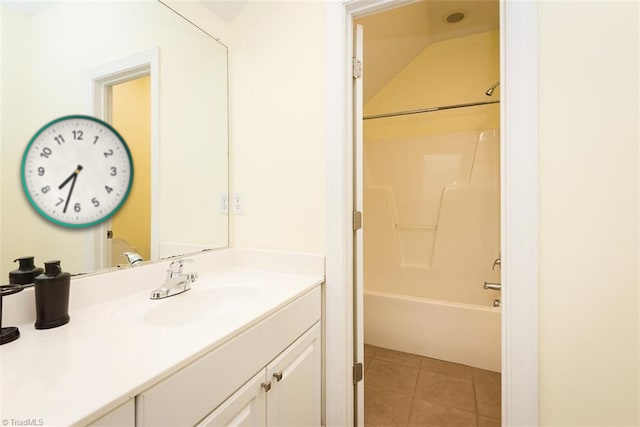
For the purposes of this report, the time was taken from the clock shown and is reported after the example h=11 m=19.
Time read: h=7 m=33
